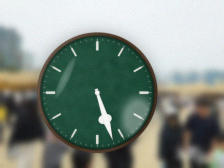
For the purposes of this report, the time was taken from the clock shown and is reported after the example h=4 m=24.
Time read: h=5 m=27
